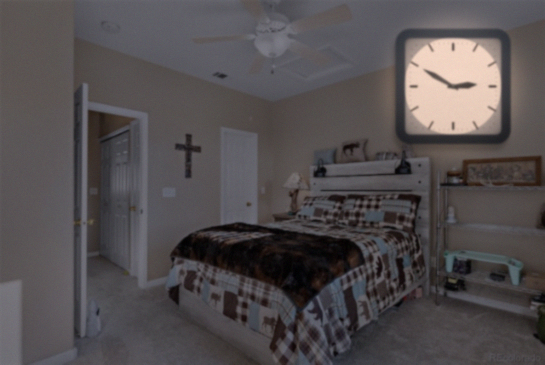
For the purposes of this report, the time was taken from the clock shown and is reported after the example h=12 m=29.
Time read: h=2 m=50
